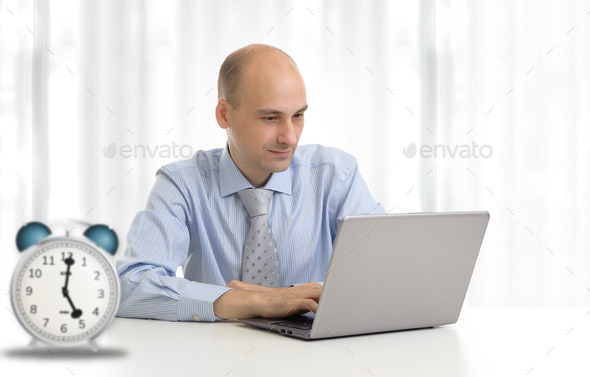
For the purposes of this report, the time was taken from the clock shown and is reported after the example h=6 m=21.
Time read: h=5 m=1
